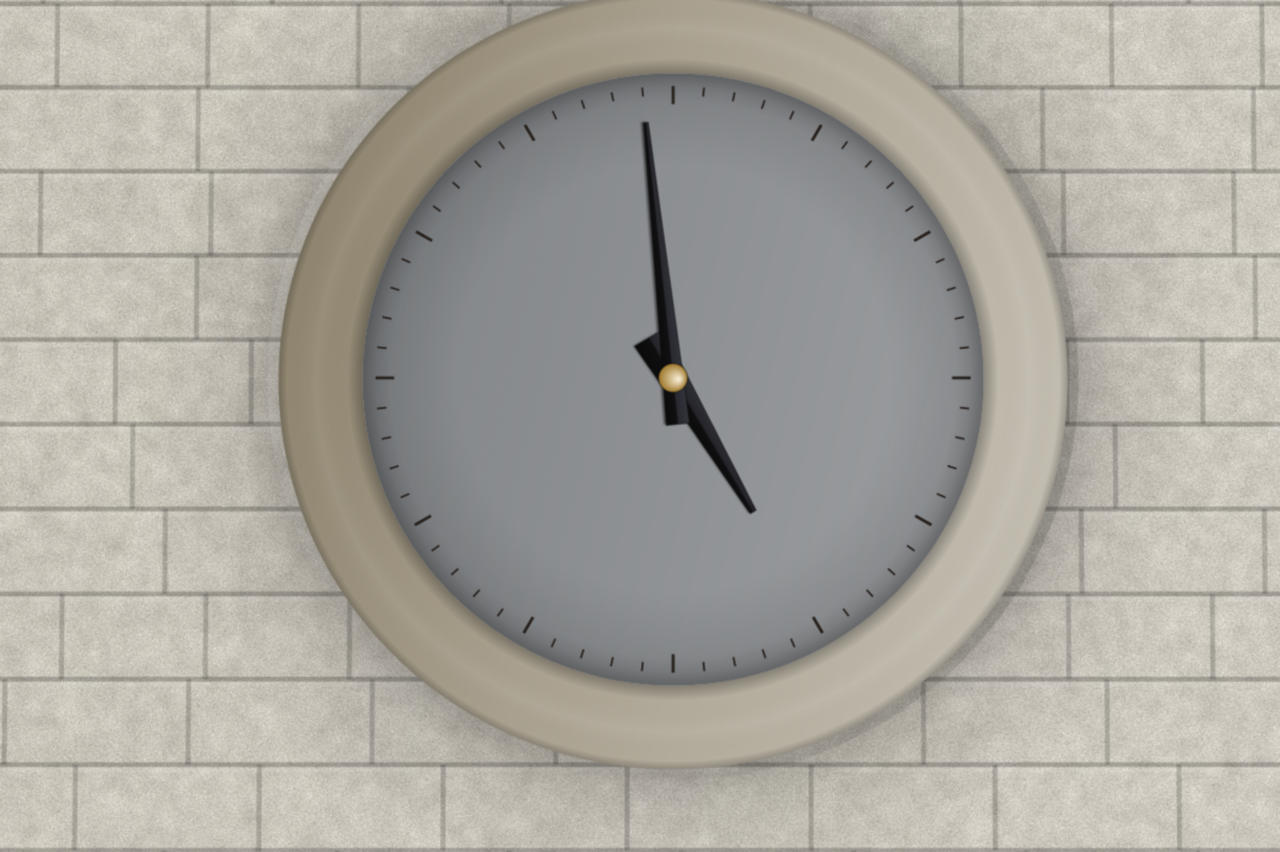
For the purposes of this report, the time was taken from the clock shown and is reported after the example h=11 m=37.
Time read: h=4 m=59
